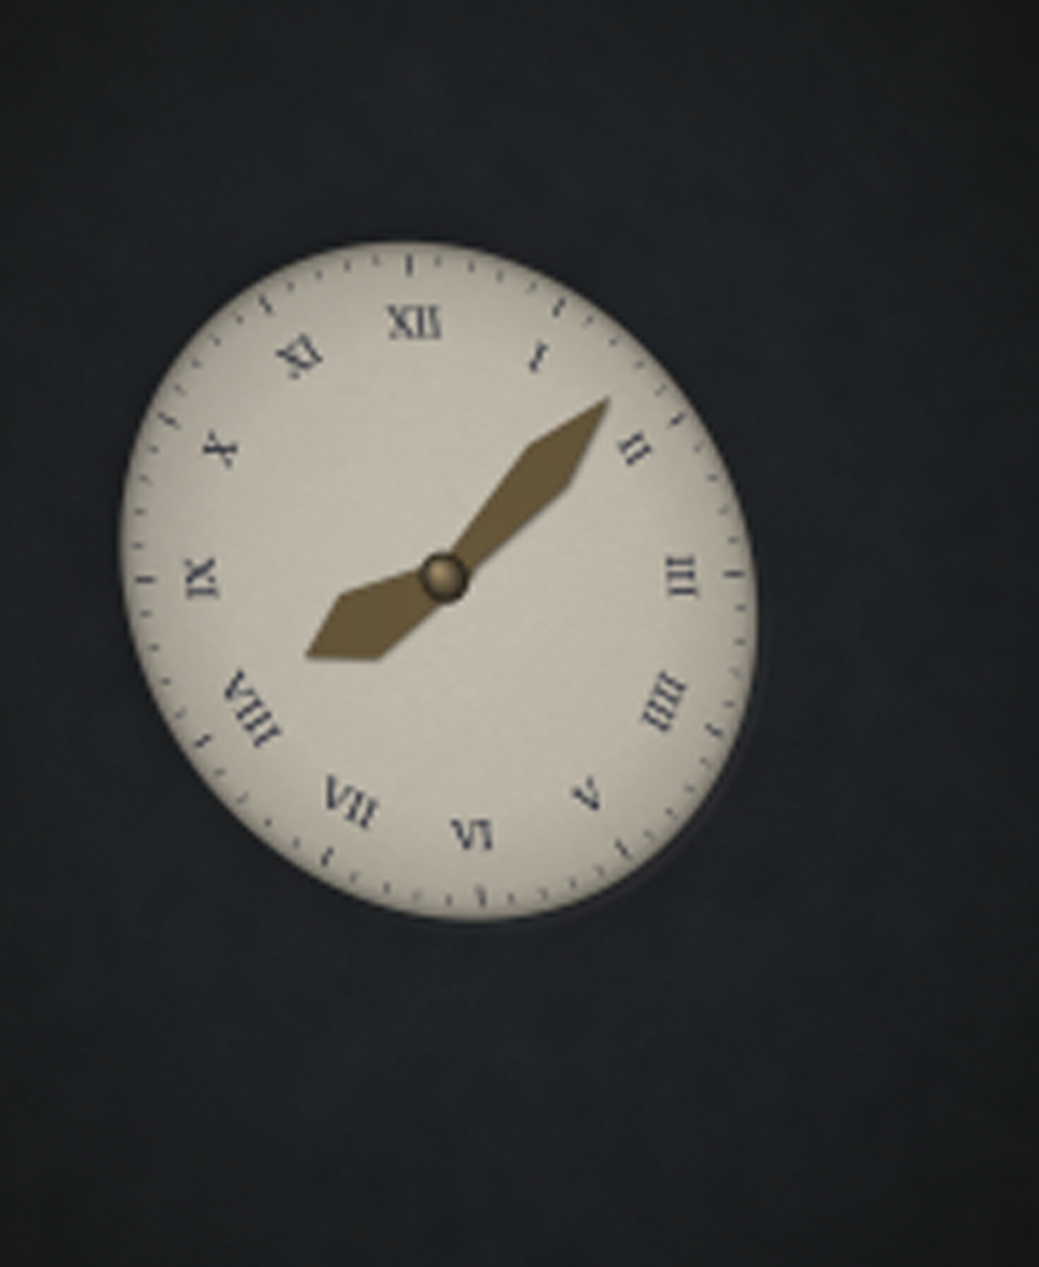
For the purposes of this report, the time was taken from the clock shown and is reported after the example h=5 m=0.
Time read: h=8 m=8
